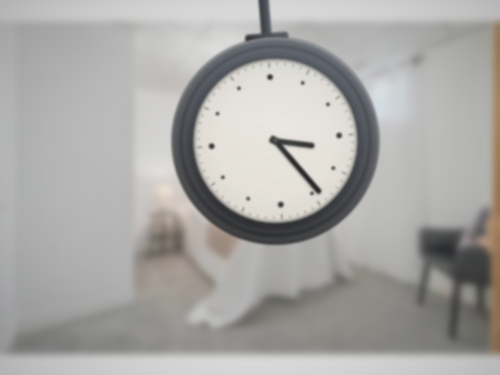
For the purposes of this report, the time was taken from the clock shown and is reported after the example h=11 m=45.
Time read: h=3 m=24
